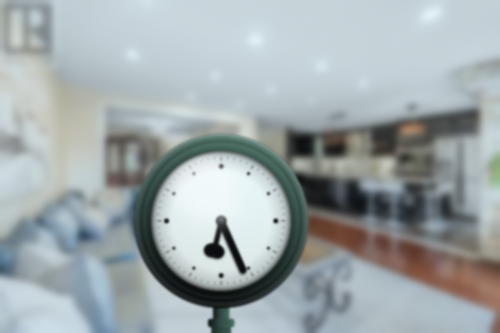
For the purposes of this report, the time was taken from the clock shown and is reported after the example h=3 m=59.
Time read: h=6 m=26
